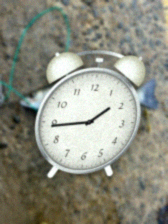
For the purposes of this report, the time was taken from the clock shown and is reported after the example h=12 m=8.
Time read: h=1 m=44
